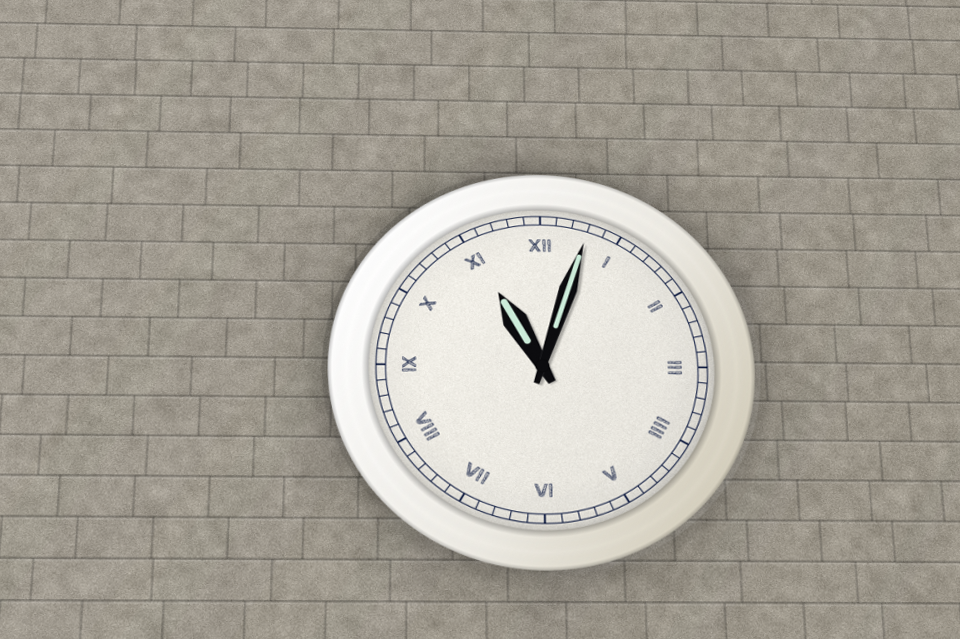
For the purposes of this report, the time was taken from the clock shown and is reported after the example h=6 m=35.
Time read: h=11 m=3
